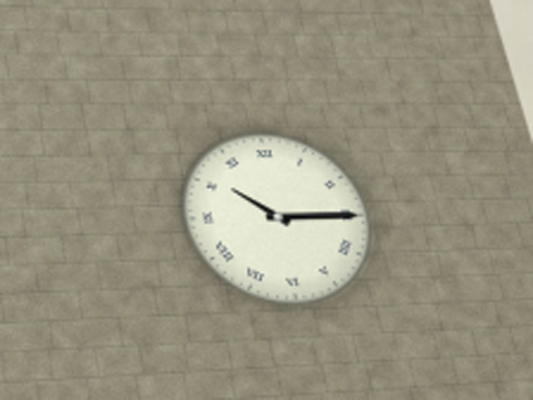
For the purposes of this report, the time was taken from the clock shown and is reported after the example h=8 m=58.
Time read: h=10 m=15
